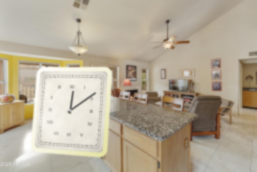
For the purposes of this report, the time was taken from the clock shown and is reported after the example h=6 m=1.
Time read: h=12 m=9
